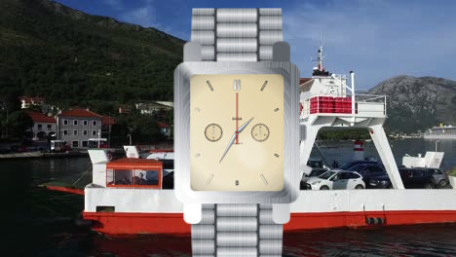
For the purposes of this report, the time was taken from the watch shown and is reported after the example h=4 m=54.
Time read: h=1 m=35
